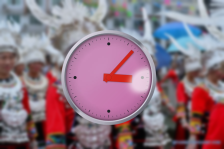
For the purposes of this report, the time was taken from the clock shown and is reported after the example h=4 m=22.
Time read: h=3 m=7
